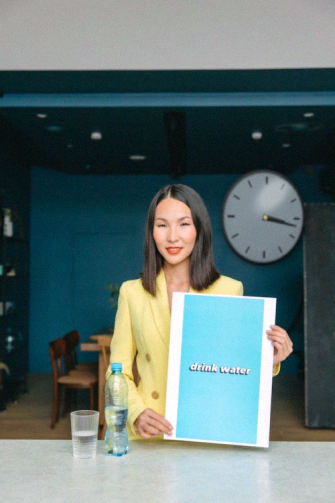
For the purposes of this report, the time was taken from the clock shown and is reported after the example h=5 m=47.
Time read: h=3 m=17
